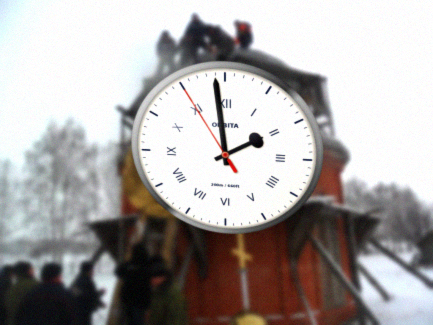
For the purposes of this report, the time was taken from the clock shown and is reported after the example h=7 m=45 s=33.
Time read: h=1 m=58 s=55
